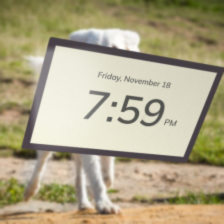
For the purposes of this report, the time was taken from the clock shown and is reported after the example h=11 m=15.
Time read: h=7 m=59
